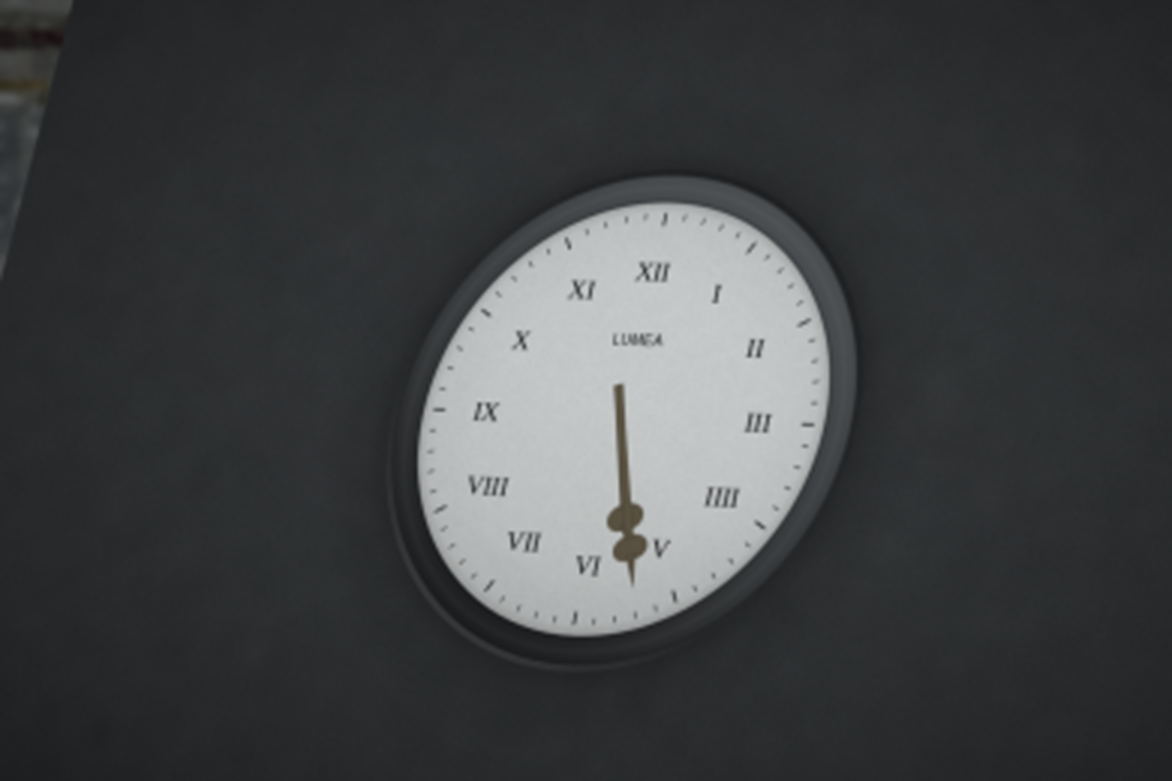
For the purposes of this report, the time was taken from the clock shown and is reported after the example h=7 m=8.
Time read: h=5 m=27
